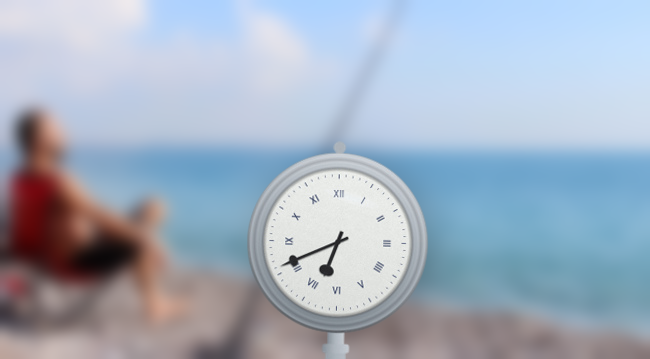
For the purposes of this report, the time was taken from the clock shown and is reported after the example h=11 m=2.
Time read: h=6 m=41
